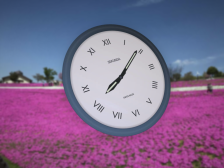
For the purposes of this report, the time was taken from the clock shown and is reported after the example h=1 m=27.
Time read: h=8 m=9
